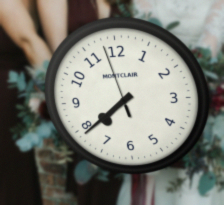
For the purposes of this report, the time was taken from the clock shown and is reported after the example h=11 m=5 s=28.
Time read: h=7 m=38 s=58
